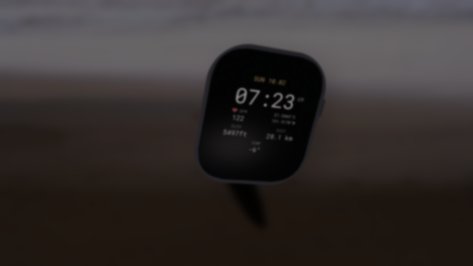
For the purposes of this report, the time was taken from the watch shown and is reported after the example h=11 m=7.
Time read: h=7 m=23
